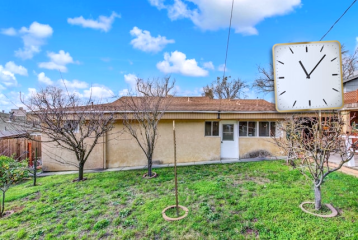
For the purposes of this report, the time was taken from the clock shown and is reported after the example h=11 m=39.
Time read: h=11 m=7
